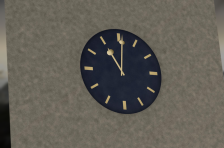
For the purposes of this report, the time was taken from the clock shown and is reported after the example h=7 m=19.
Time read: h=11 m=1
